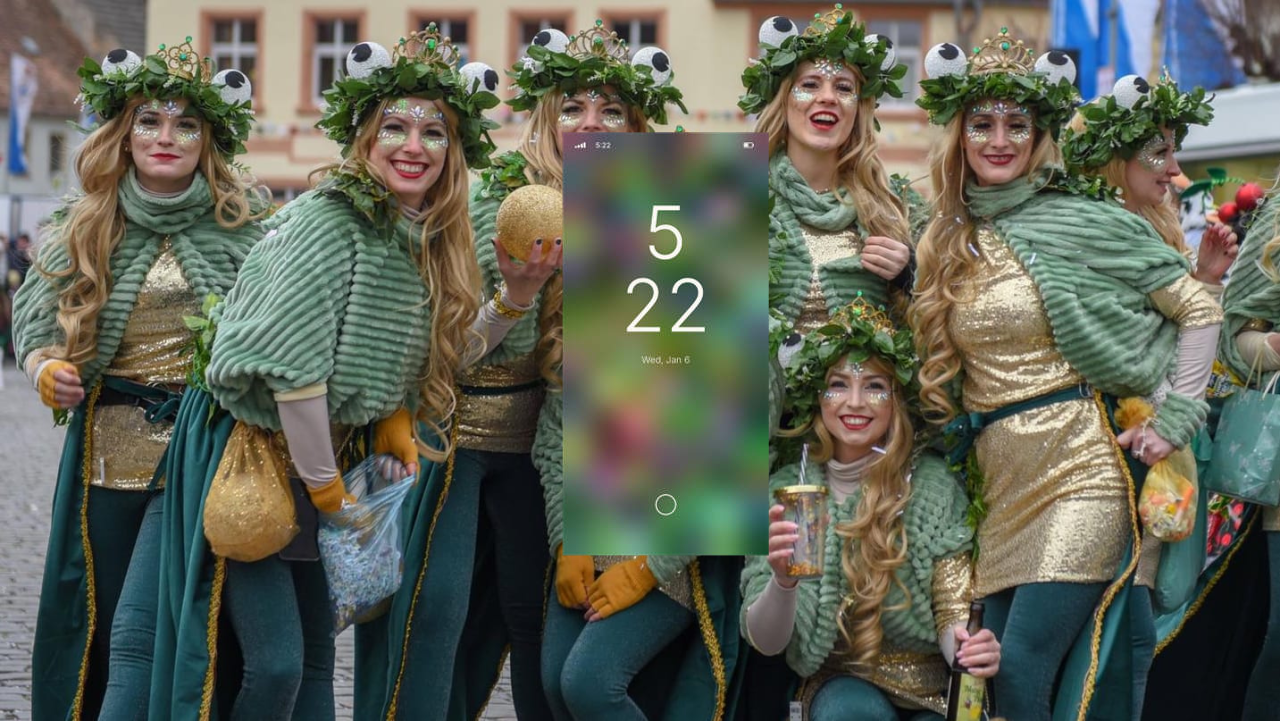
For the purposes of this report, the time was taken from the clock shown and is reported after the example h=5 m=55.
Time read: h=5 m=22
